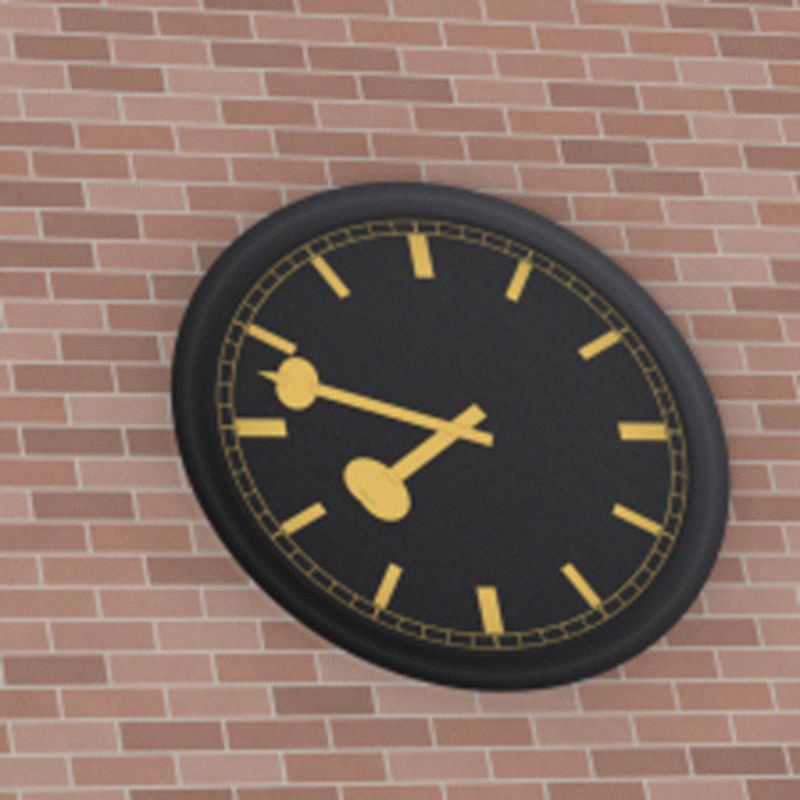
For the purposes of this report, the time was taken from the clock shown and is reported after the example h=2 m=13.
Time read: h=7 m=48
